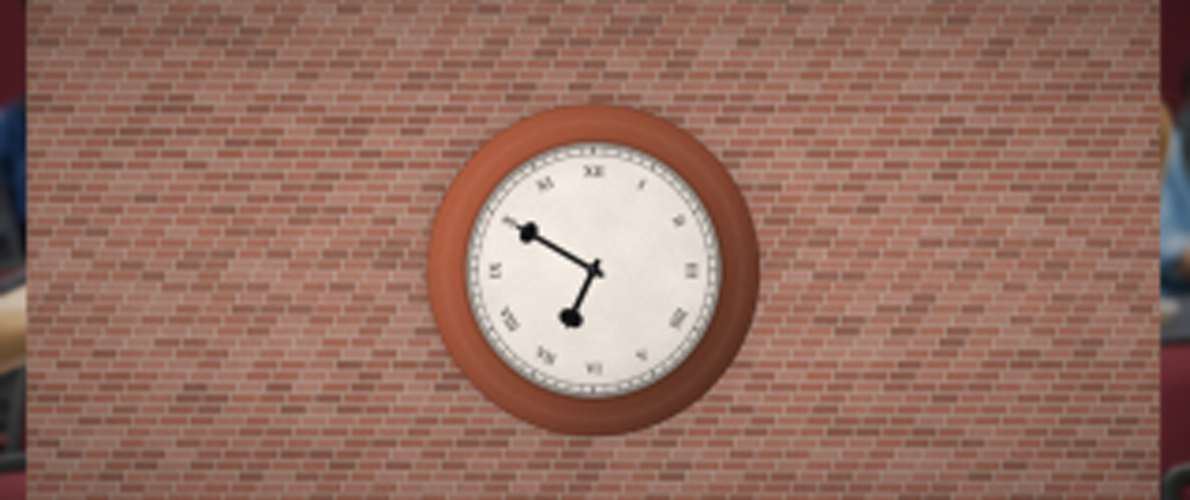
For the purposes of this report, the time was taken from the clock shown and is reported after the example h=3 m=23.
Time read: h=6 m=50
